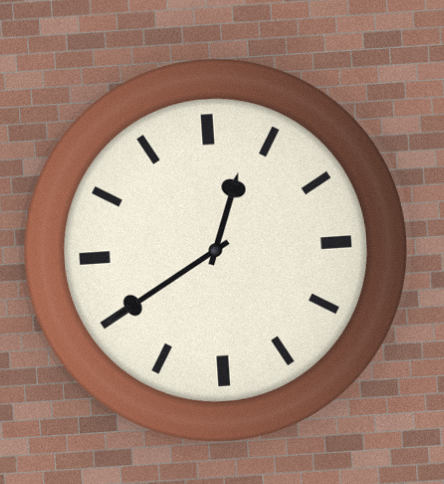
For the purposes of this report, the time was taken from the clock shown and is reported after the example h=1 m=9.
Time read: h=12 m=40
